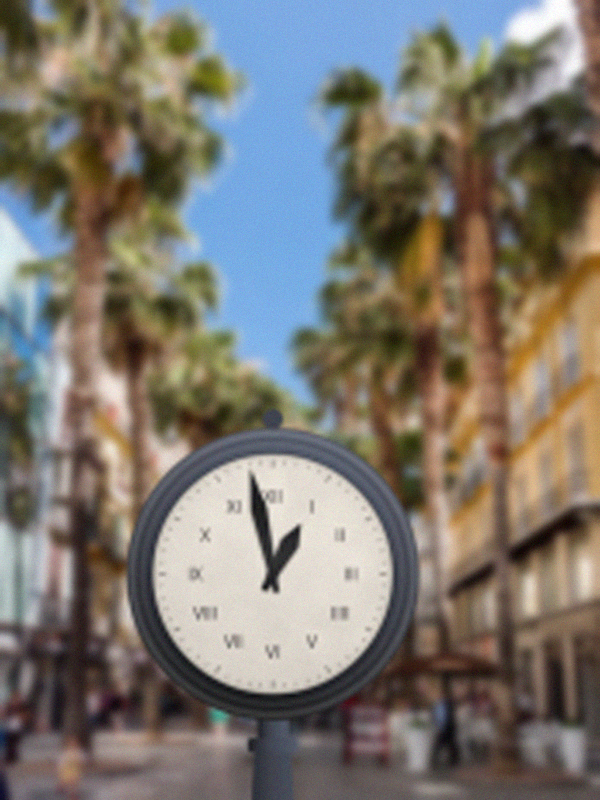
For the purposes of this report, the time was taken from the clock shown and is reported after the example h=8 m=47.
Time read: h=12 m=58
